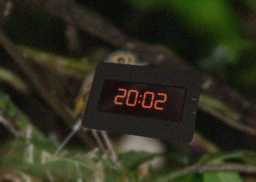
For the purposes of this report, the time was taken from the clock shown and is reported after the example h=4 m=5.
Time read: h=20 m=2
